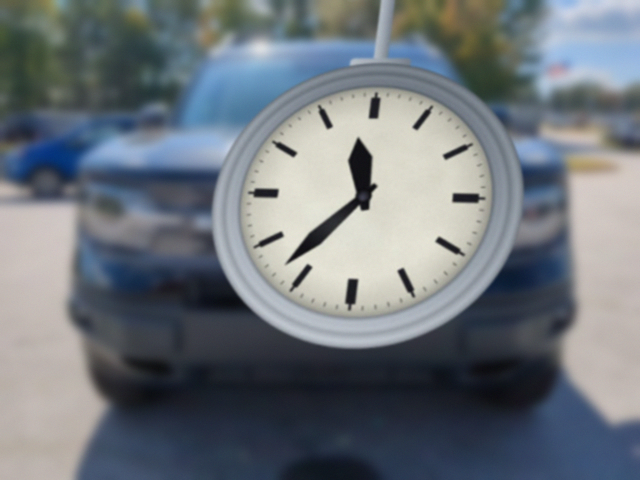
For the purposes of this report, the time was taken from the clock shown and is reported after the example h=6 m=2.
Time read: h=11 m=37
